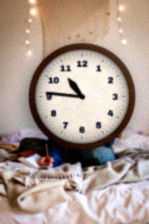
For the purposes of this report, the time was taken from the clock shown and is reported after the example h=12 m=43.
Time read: h=10 m=46
